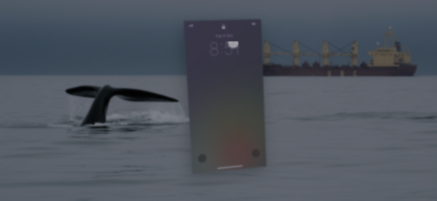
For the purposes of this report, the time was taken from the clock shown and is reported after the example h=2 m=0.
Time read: h=8 m=51
